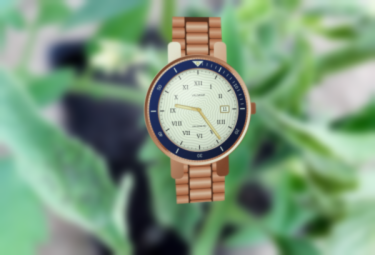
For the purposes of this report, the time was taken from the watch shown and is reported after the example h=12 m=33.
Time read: h=9 m=24
